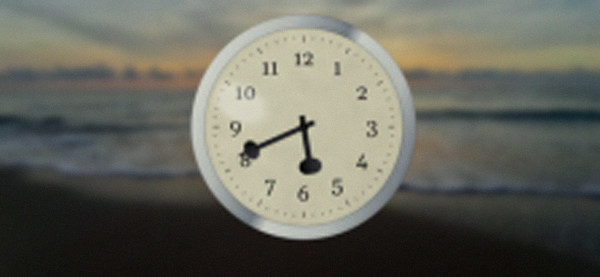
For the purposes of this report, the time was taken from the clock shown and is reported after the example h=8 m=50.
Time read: h=5 m=41
